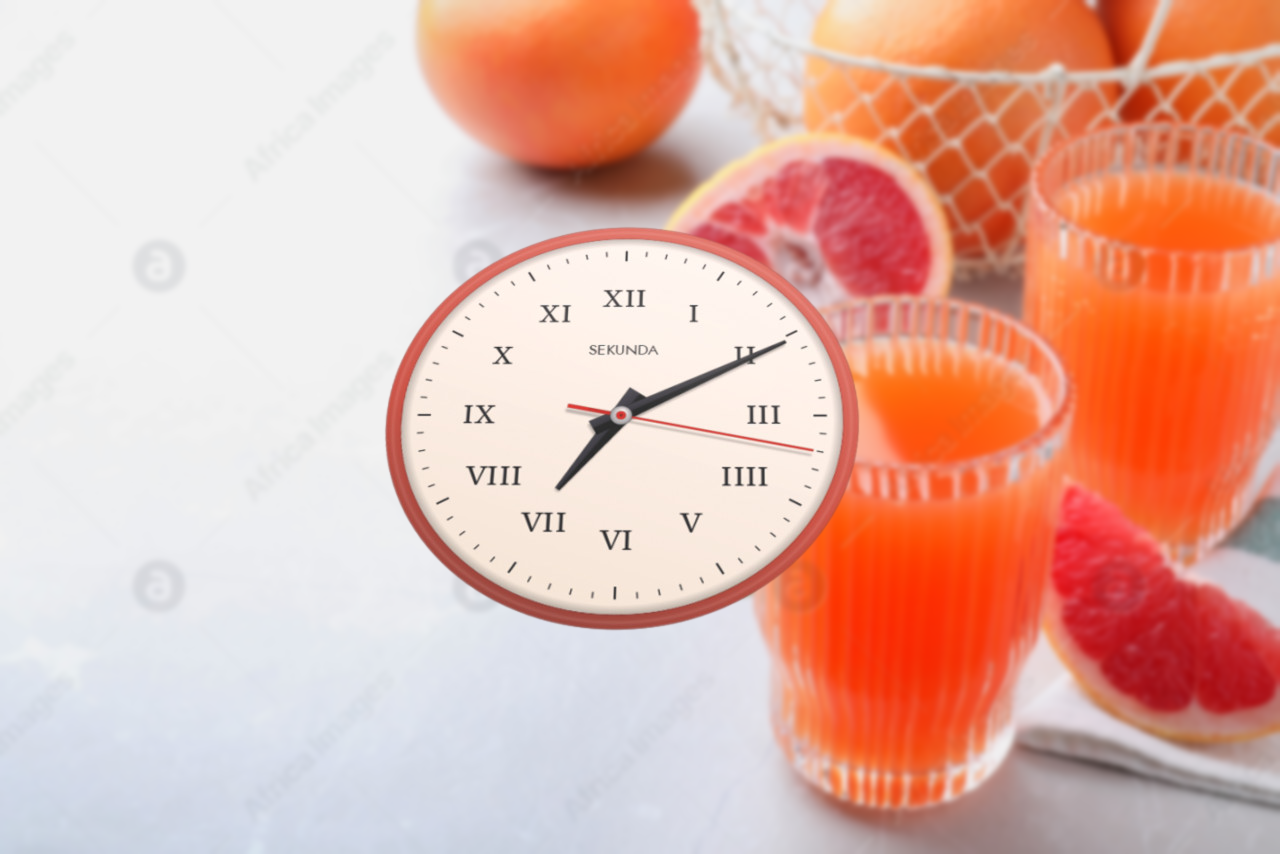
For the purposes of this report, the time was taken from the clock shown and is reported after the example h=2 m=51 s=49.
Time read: h=7 m=10 s=17
